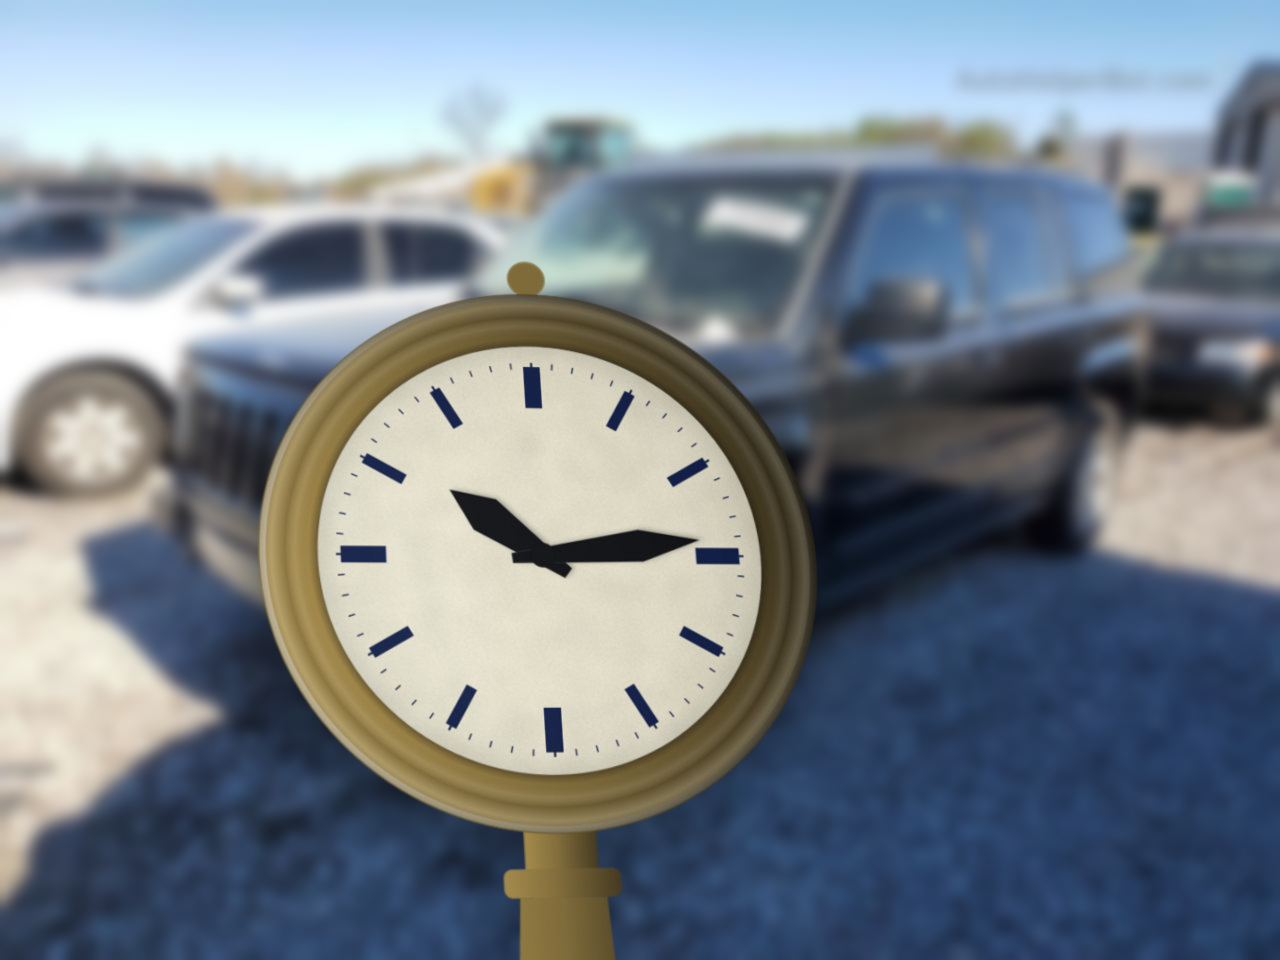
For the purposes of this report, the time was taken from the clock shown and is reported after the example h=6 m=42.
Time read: h=10 m=14
